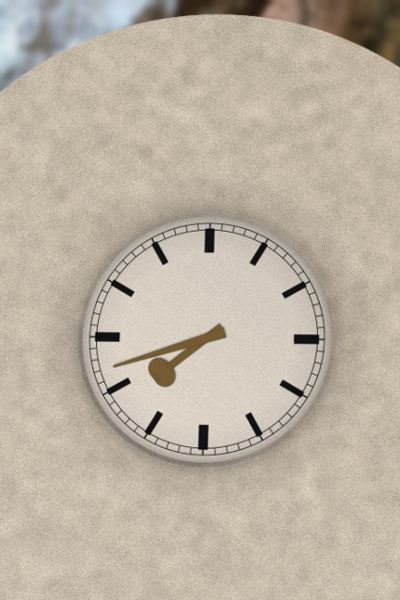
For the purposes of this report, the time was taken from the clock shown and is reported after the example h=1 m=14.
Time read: h=7 m=42
